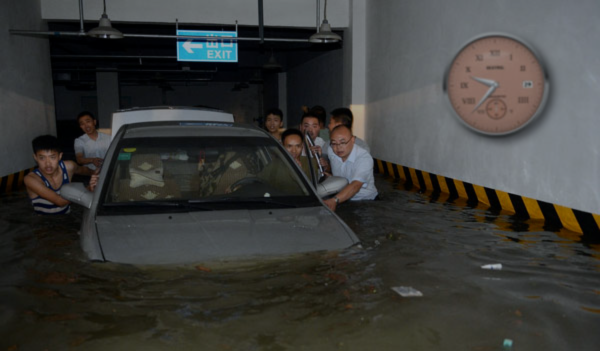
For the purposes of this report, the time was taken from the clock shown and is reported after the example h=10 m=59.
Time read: h=9 m=37
